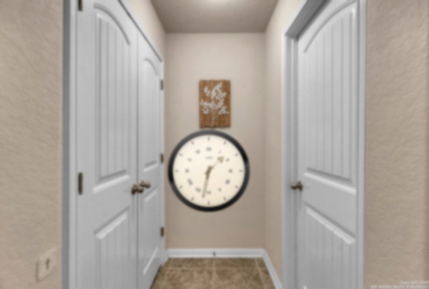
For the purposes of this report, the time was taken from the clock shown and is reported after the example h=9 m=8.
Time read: h=1 m=32
